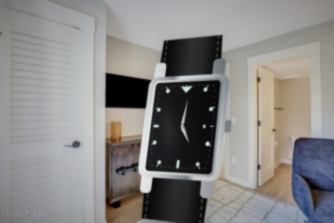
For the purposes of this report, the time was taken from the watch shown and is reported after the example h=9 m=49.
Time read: h=5 m=1
